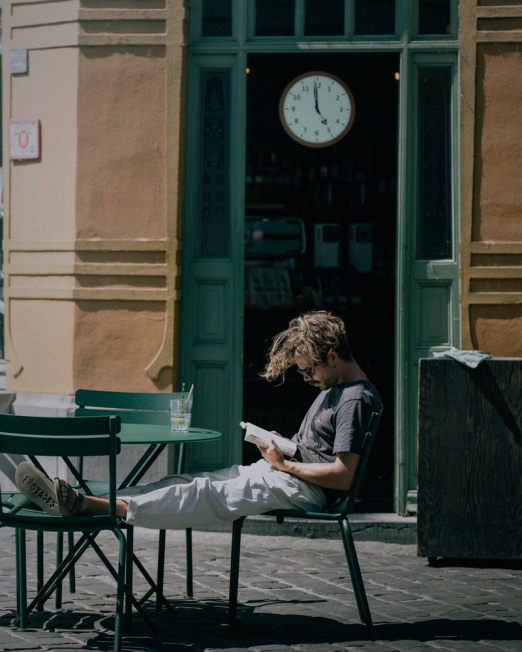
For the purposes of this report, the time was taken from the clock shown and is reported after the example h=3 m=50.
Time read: h=4 m=59
